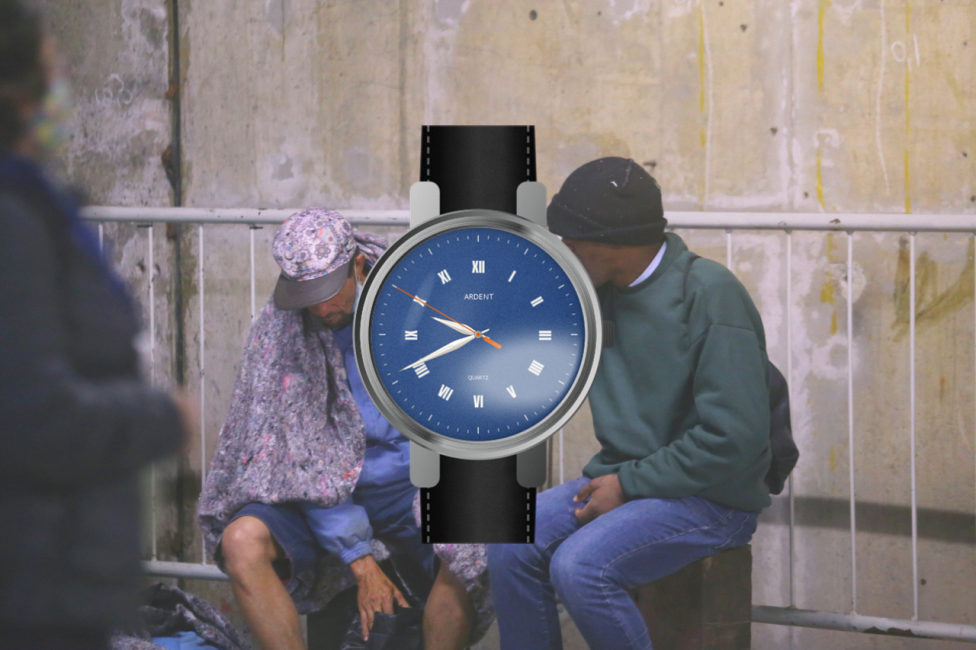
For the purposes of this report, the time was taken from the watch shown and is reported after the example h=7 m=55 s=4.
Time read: h=9 m=40 s=50
